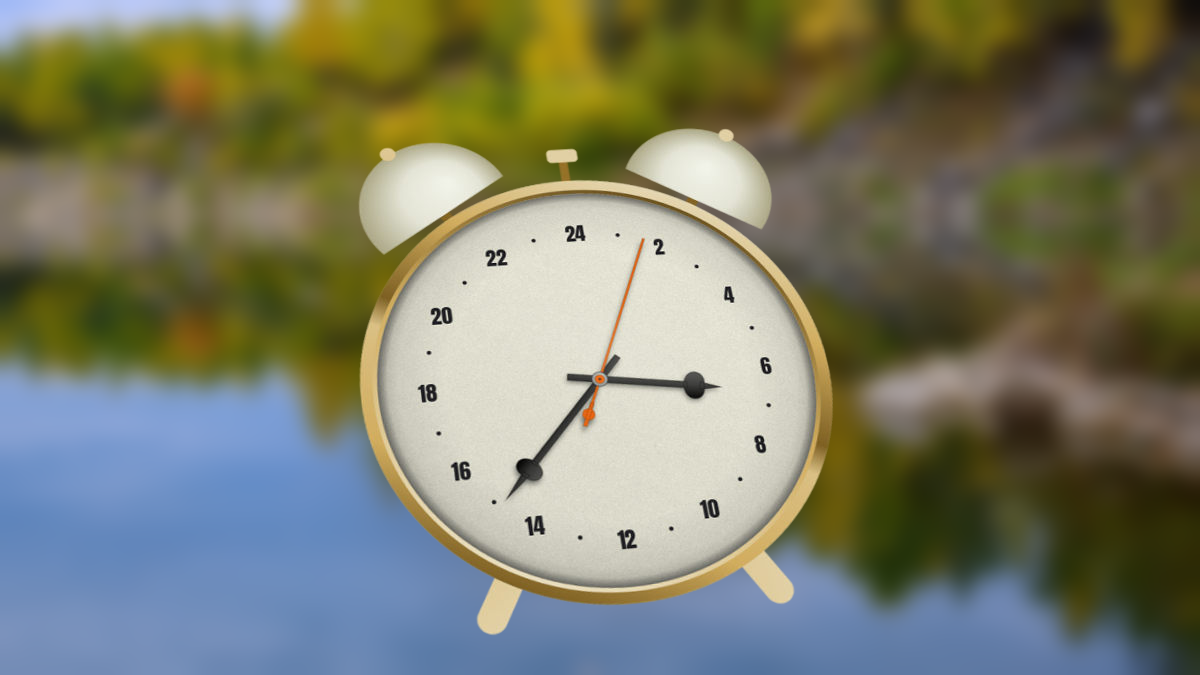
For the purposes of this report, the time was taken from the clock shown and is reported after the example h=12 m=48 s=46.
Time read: h=6 m=37 s=4
